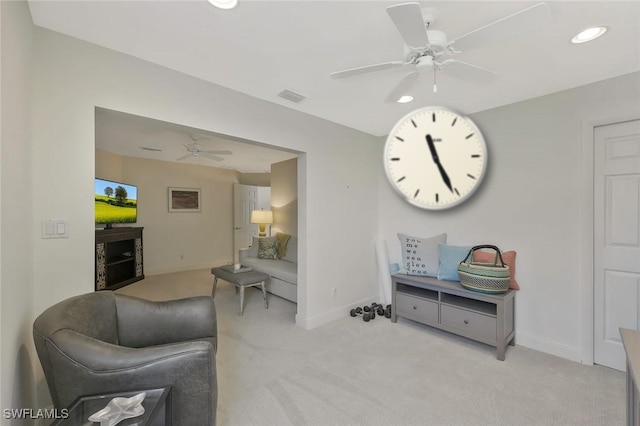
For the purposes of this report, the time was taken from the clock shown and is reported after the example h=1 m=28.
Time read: h=11 m=26
